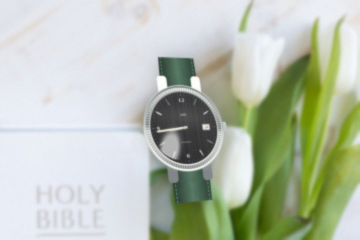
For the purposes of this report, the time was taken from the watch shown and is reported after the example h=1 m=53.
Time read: h=8 m=44
